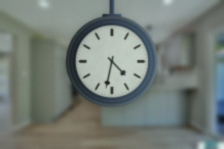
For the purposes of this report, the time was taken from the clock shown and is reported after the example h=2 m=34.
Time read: h=4 m=32
